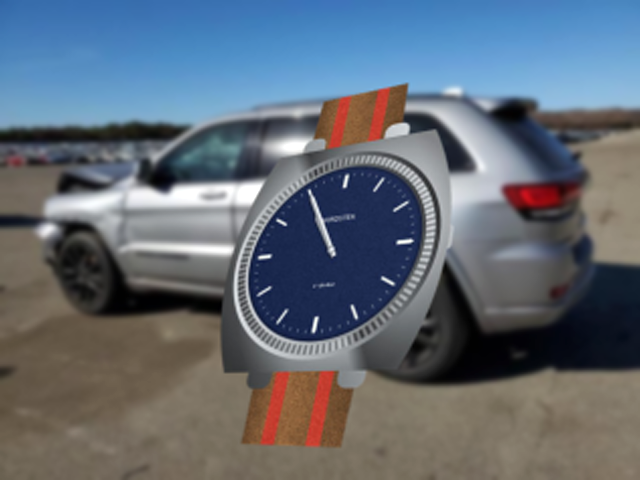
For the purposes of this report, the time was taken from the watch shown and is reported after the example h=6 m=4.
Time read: h=10 m=55
